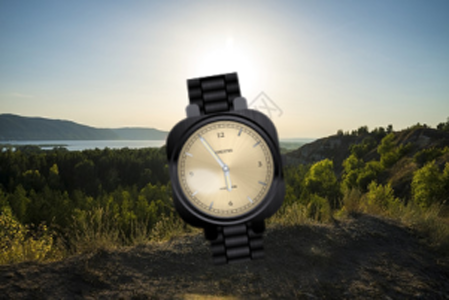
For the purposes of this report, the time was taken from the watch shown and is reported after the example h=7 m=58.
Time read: h=5 m=55
